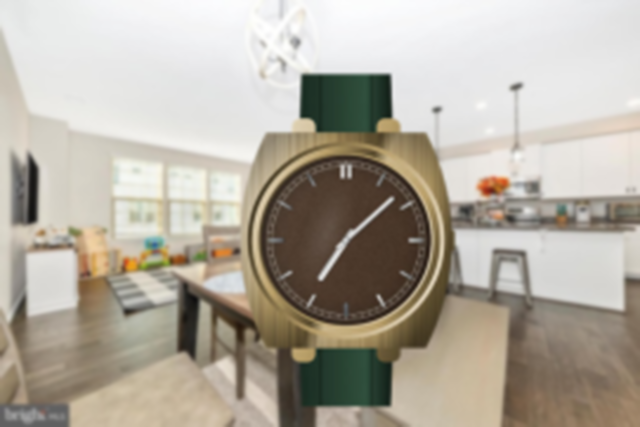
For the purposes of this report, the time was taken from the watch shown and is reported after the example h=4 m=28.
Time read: h=7 m=8
